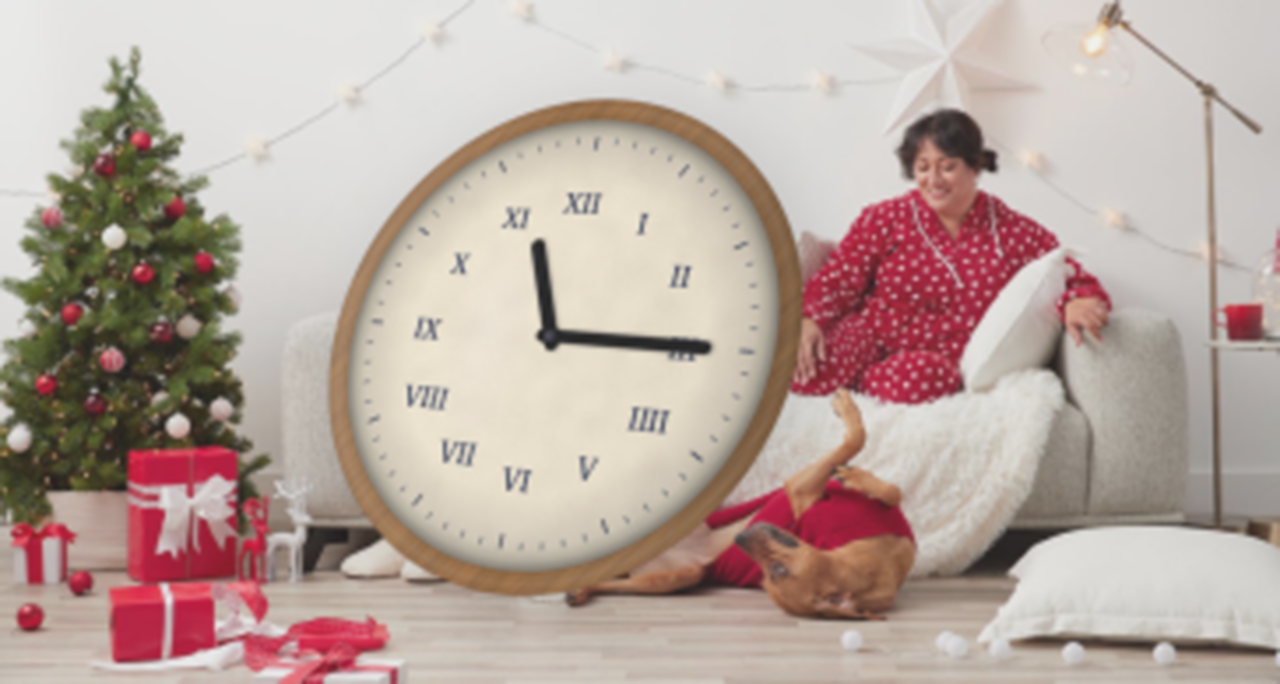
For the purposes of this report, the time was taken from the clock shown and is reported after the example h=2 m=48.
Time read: h=11 m=15
